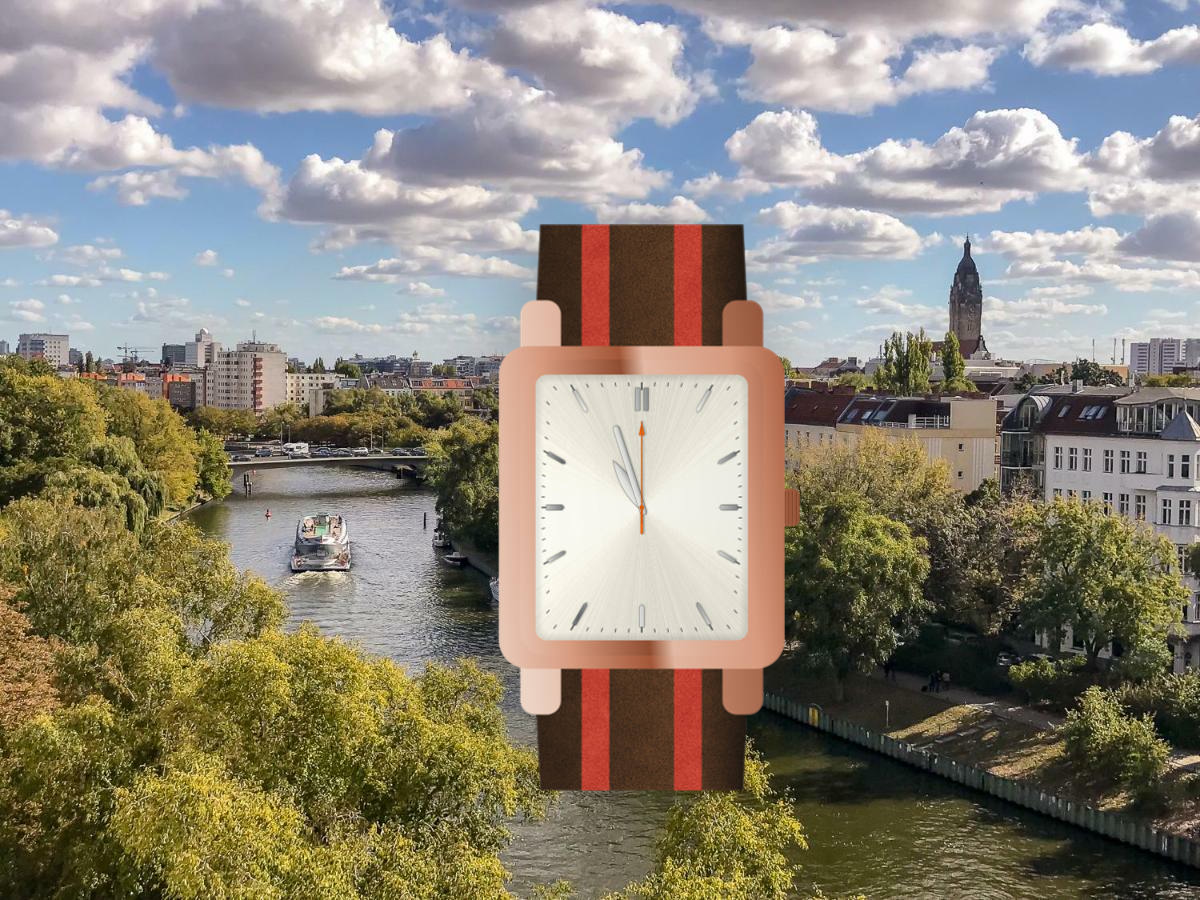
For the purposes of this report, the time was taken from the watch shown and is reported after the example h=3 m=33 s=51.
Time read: h=10 m=57 s=0
